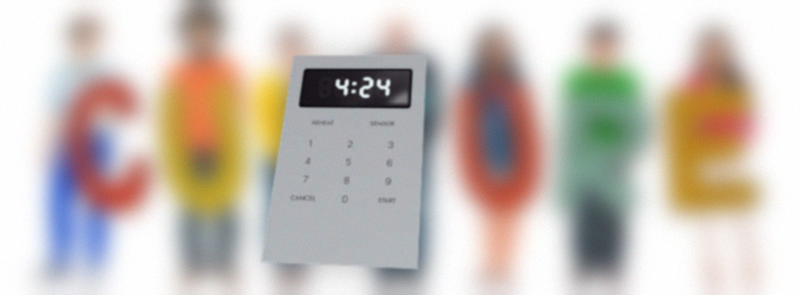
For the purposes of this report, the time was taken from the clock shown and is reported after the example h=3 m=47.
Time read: h=4 m=24
